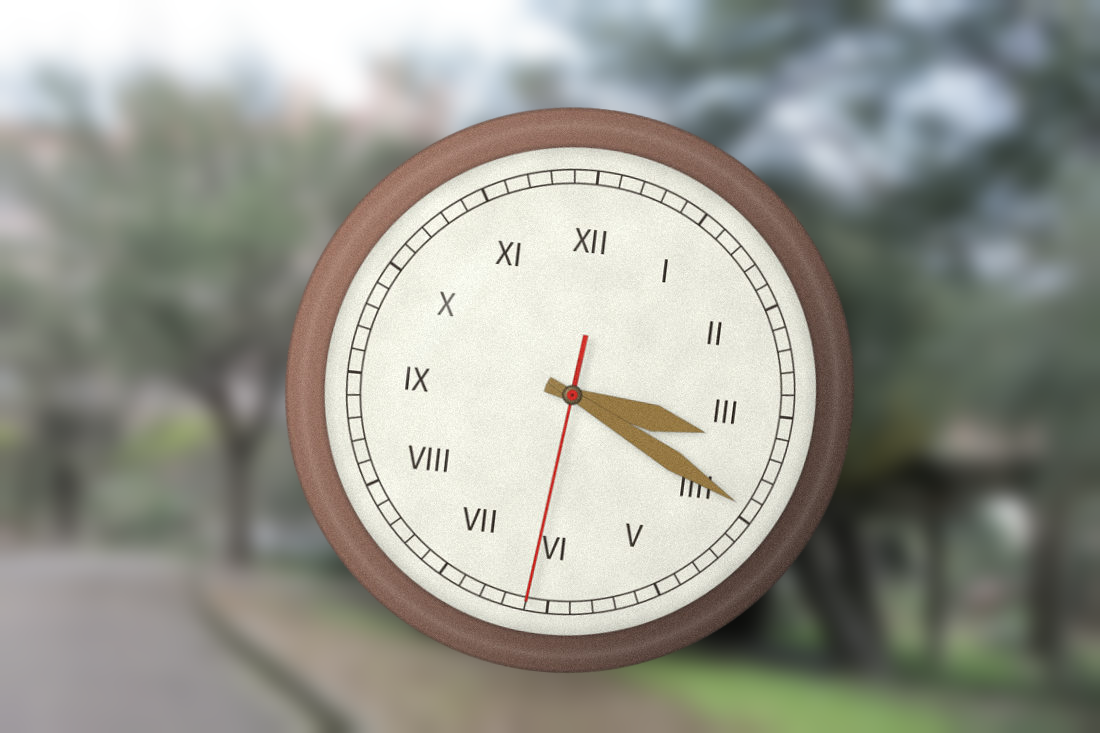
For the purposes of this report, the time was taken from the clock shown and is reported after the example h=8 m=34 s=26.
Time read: h=3 m=19 s=31
